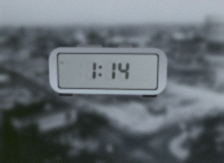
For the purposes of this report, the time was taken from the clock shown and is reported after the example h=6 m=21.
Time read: h=1 m=14
